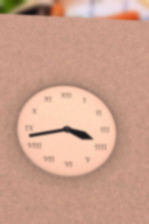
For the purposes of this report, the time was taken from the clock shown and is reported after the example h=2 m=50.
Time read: h=3 m=43
